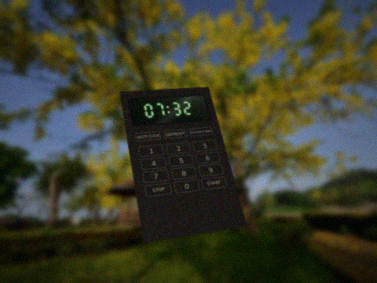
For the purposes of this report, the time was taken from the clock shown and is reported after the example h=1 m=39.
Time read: h=7 m=32
